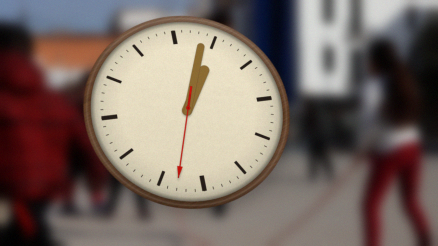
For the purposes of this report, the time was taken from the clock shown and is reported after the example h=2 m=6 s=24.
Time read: h=1 m=3 s=33
